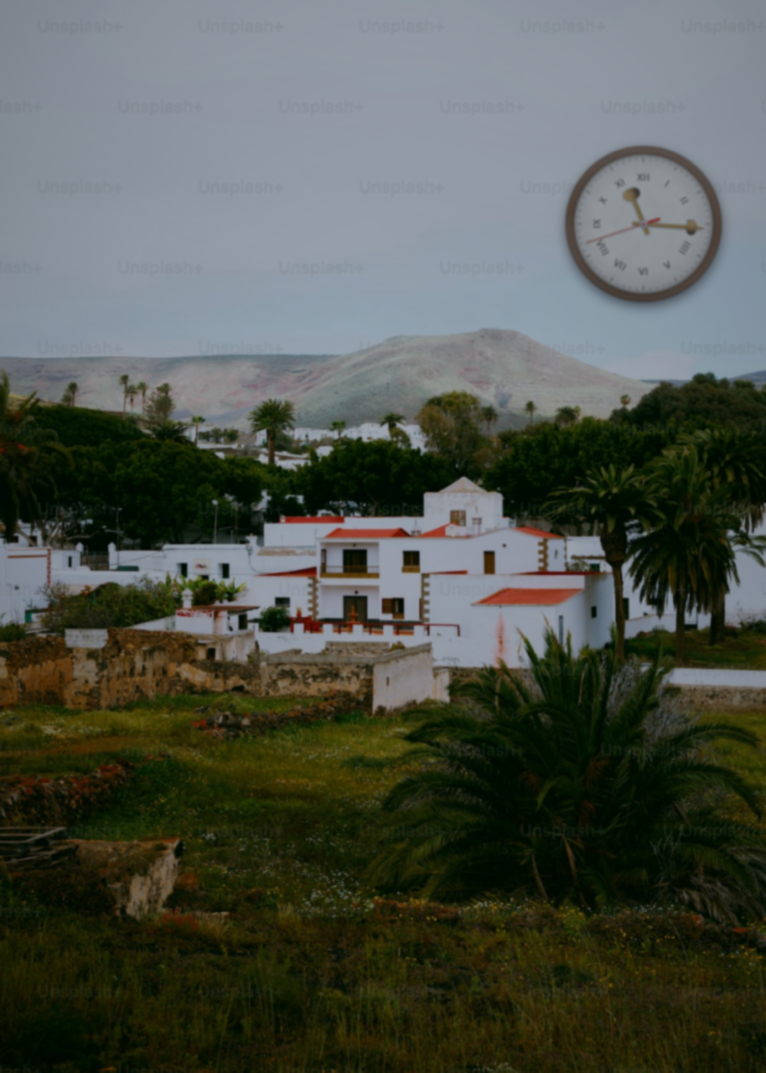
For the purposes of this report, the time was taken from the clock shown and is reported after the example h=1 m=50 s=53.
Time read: h=11 m=15 s=42
